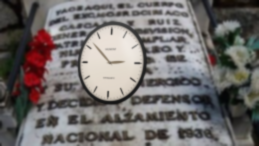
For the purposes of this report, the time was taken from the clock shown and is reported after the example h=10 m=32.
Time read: h=2 m=52
